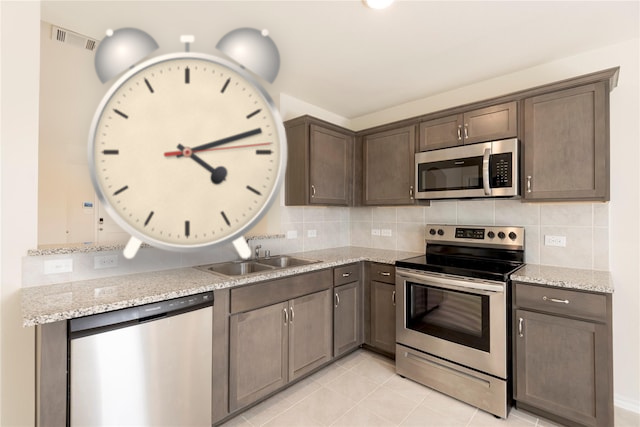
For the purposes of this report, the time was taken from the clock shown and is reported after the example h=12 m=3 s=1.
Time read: h=4 m=12 s=14
